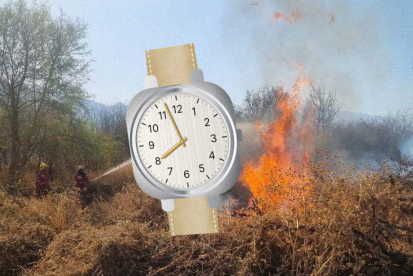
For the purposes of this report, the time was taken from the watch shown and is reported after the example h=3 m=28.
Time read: h=7 m=57
